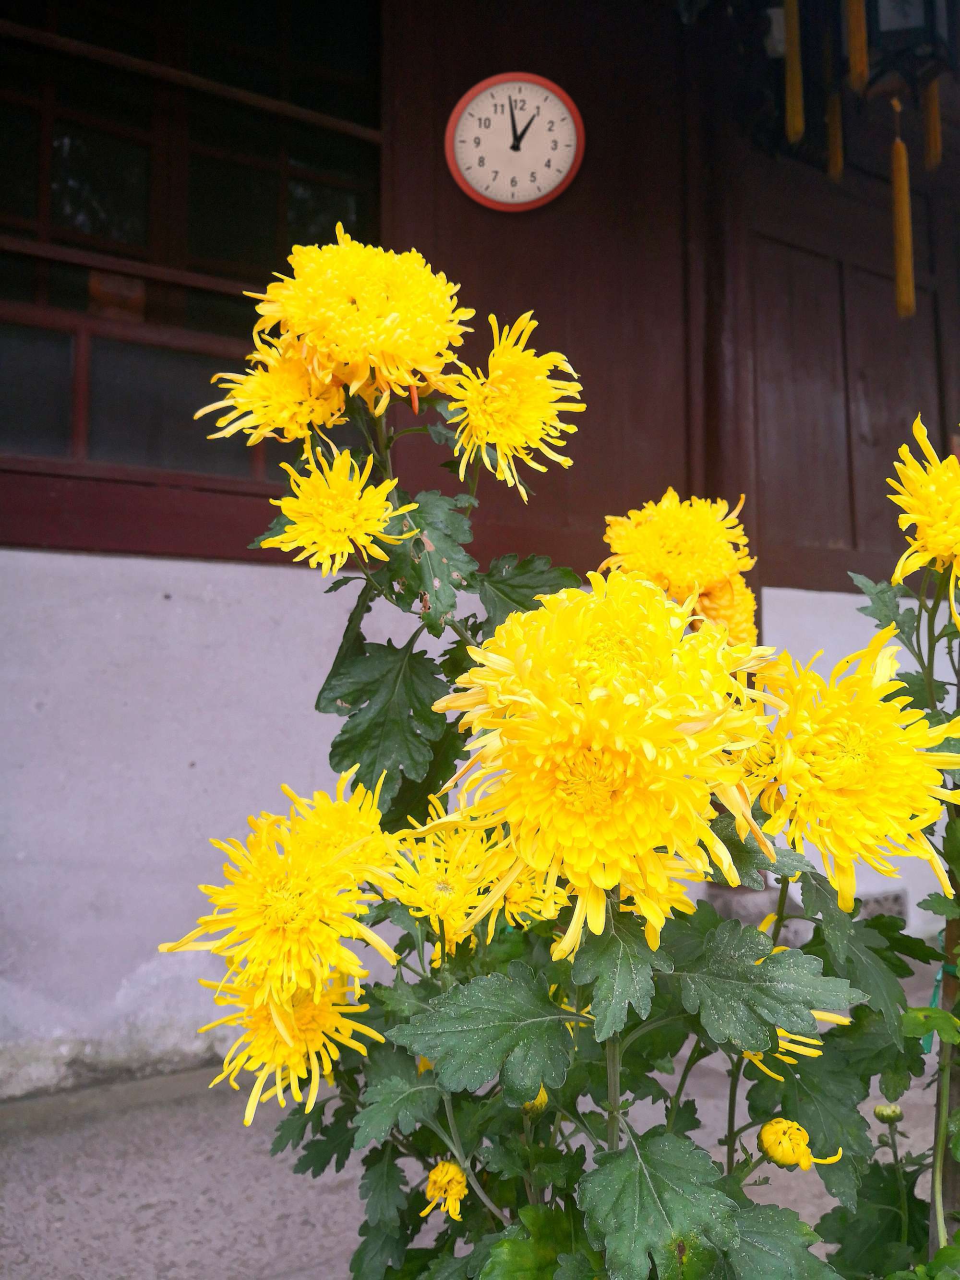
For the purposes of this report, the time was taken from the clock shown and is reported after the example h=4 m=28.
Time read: h=12 m=58
